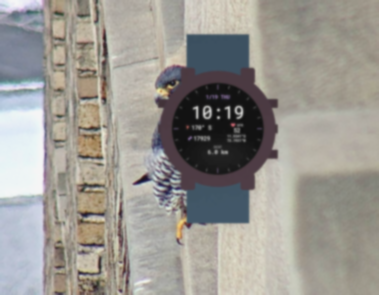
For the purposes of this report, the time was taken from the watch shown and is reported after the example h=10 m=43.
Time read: h=10 m=19
